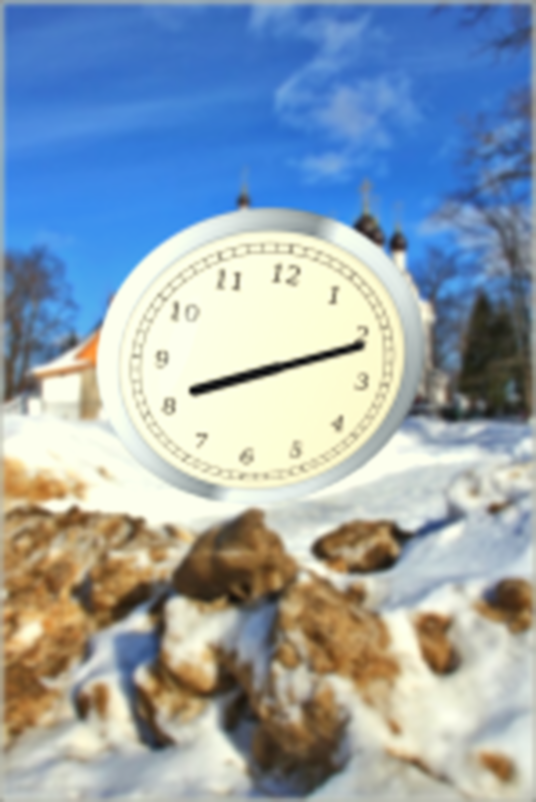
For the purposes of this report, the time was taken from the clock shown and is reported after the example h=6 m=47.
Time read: h=8 m=11
